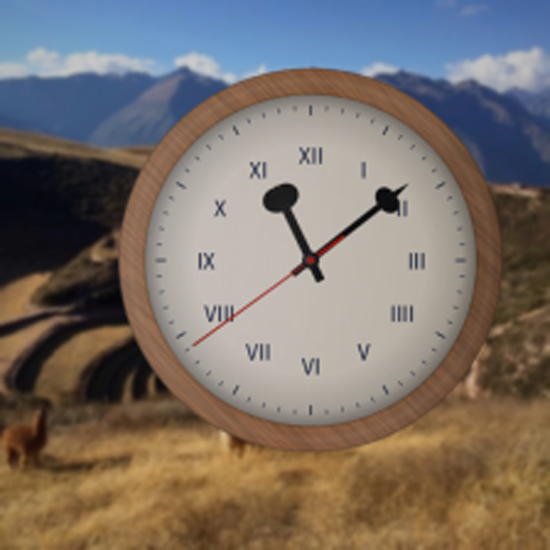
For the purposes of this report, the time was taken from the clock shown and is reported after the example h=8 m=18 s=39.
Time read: h=11 m=8 s=39
